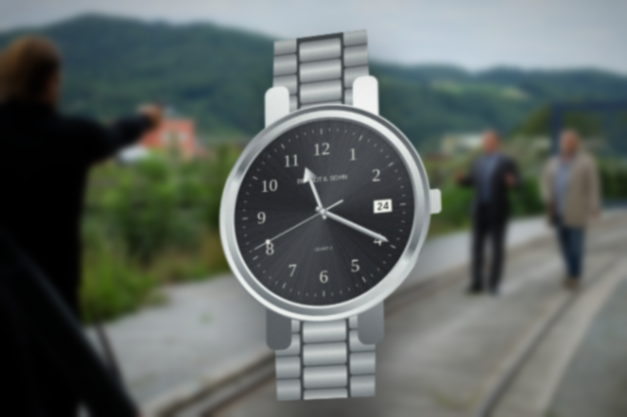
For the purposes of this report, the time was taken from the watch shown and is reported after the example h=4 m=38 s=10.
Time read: h=11 m=19 s=41
